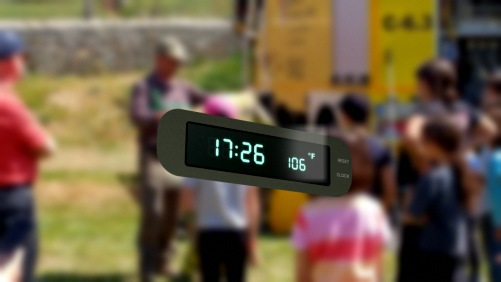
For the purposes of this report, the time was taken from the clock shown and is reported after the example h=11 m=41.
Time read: h=17 m=26
